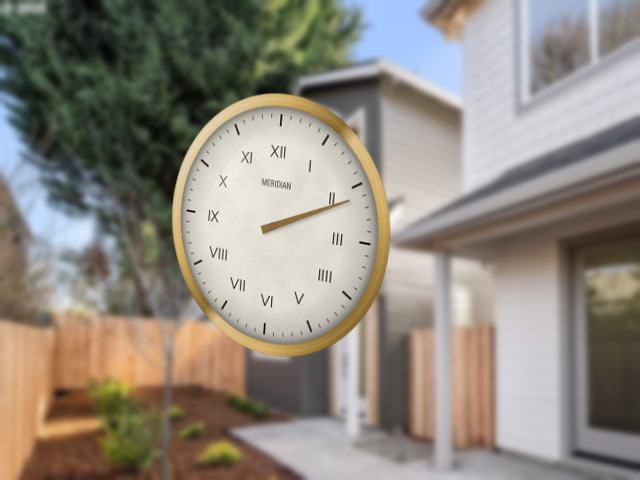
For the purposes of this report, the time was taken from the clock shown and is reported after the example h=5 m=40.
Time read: h=2 m=11
